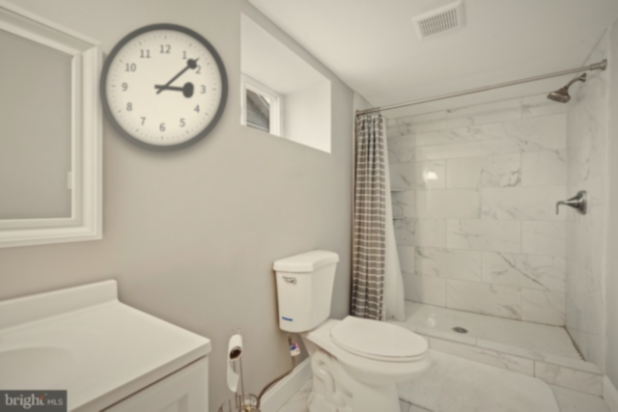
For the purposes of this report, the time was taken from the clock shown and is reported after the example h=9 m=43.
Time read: h=3 m=8
